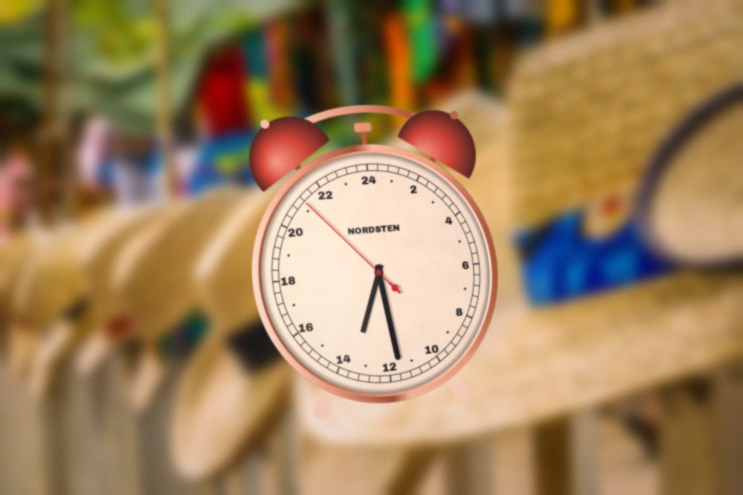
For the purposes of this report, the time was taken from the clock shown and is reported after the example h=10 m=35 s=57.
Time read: h=13 m=28 s=53
